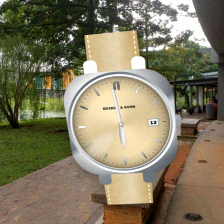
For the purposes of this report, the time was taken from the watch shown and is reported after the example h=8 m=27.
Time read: h=5 m=59
